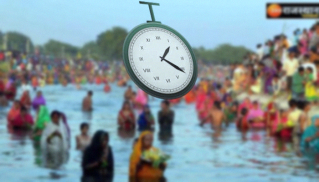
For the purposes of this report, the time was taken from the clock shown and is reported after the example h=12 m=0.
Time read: h=1 m=21
